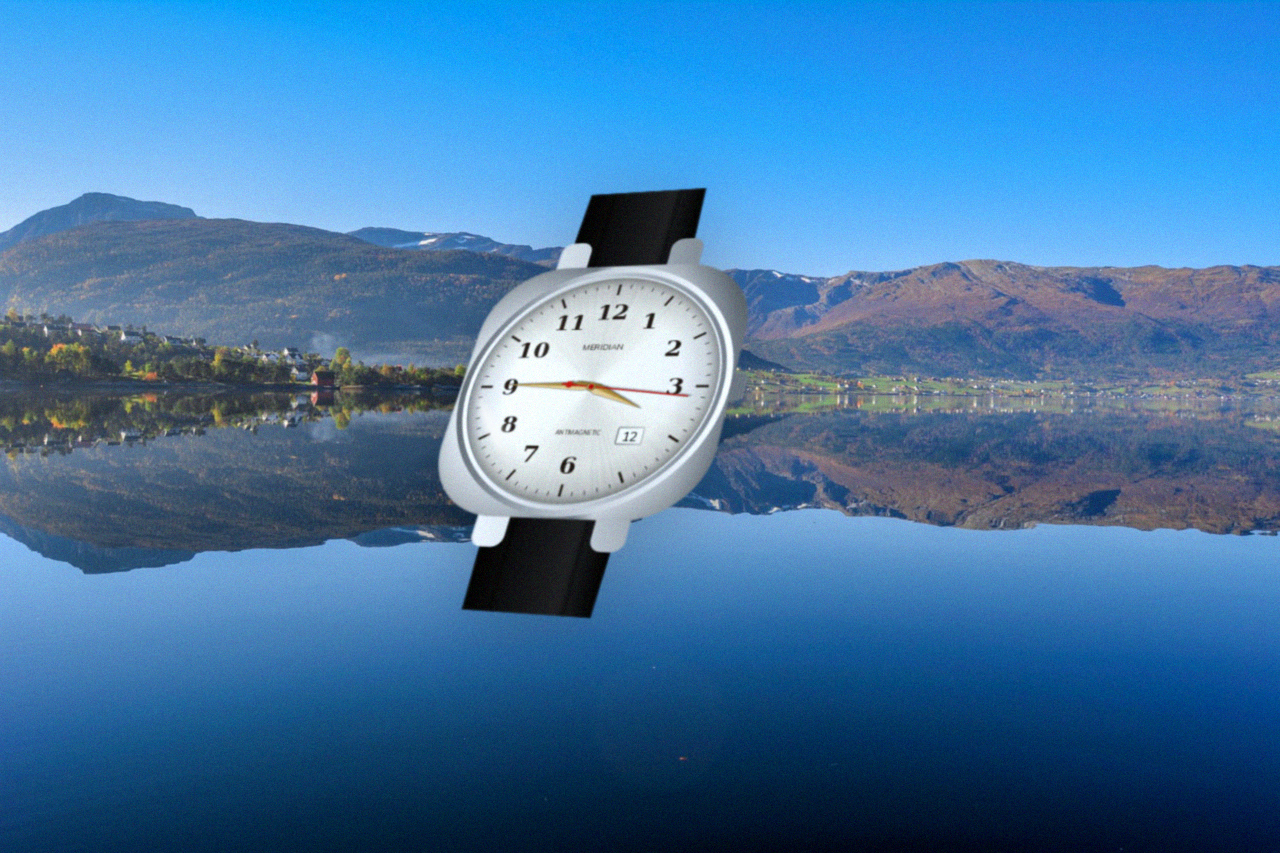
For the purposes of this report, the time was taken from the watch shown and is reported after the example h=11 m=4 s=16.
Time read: h=3 m=45 s=16
